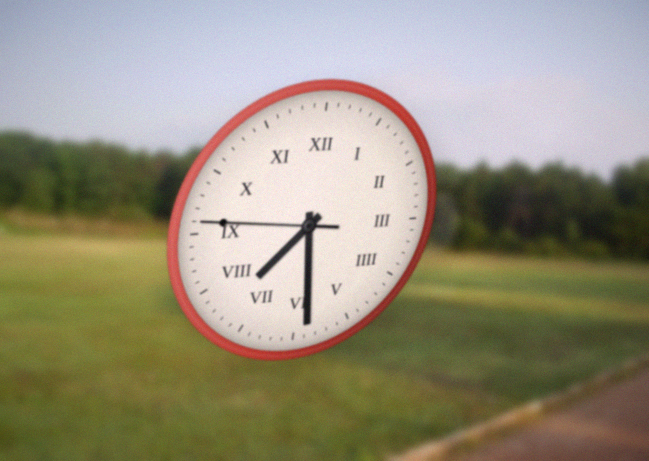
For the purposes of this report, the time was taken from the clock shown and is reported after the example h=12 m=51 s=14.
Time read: h=7 m=28 s=46
